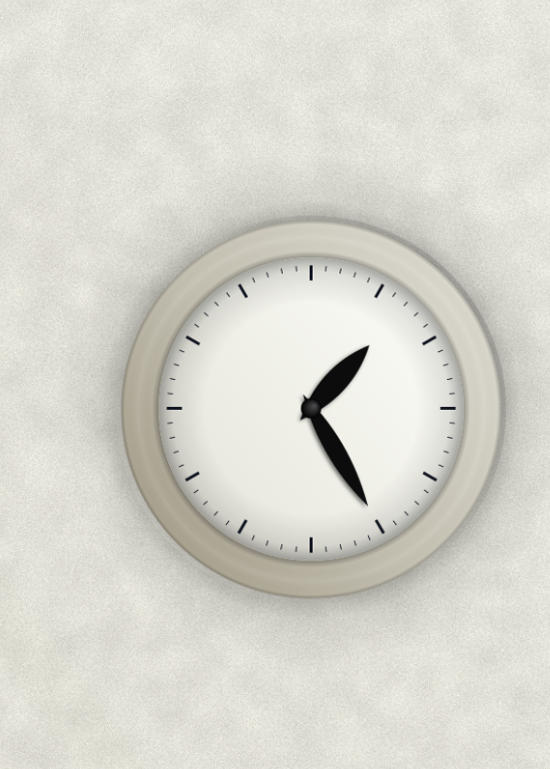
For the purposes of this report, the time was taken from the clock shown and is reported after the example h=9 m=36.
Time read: h=1 m=25
